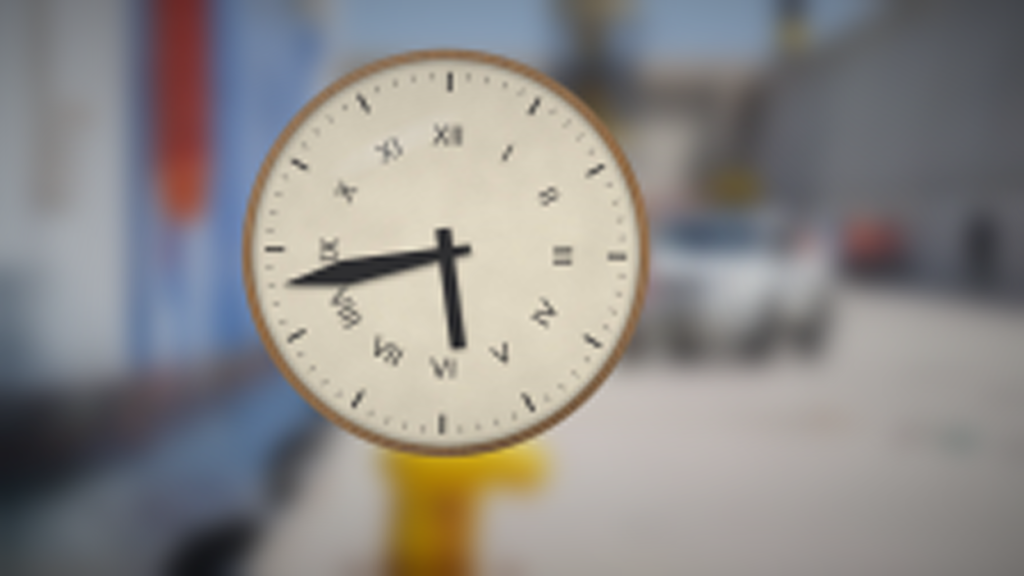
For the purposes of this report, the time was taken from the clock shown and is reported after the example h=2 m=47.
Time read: h=5 m=43
